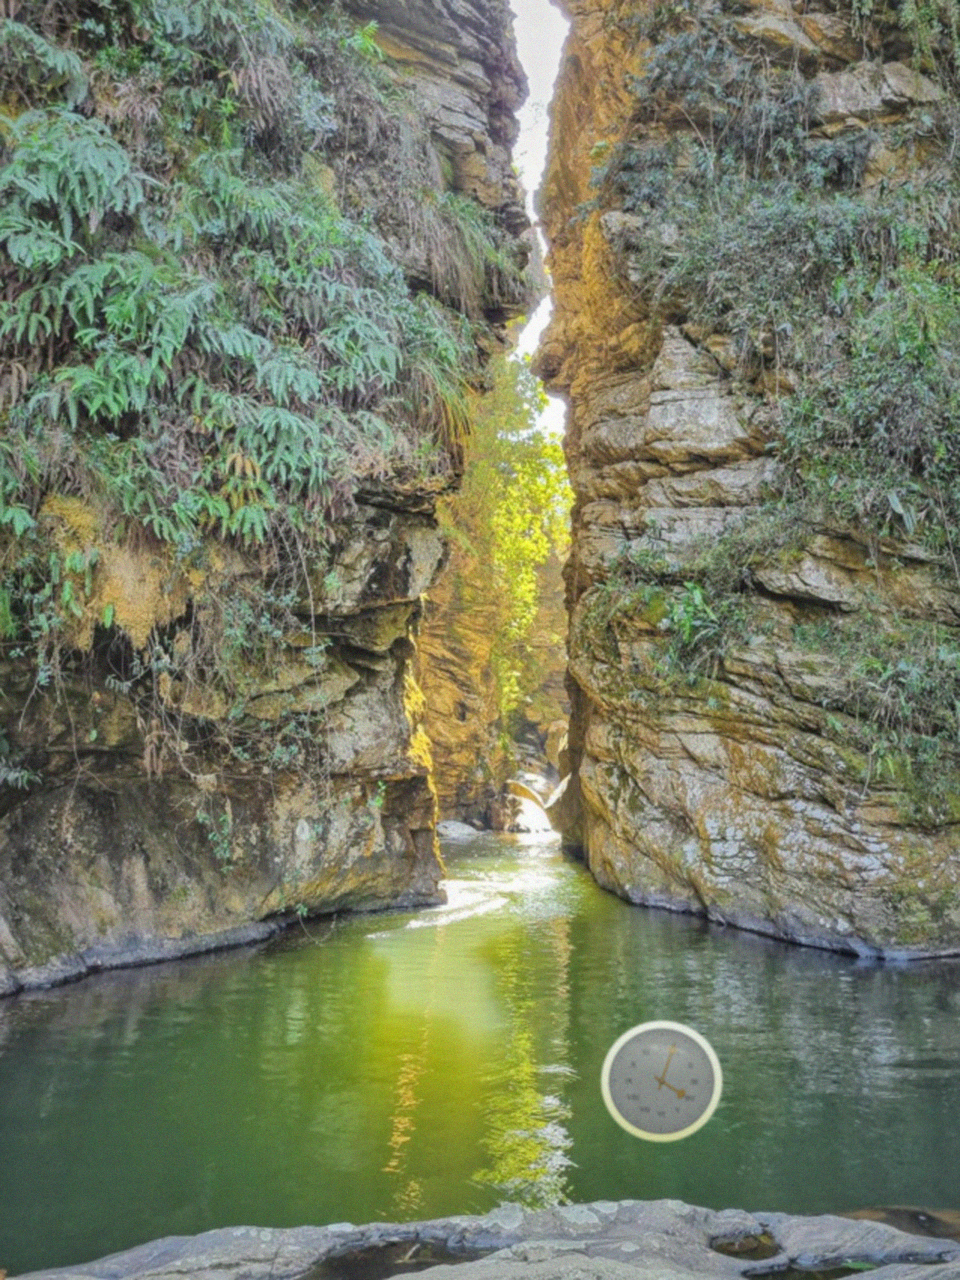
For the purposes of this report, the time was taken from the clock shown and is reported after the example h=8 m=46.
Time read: h=4 m=3
